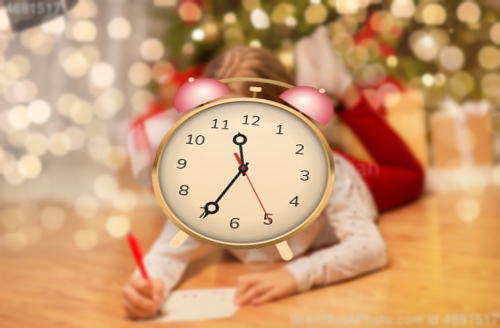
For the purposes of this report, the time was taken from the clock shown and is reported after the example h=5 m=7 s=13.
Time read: h=11 m=34 s=25
